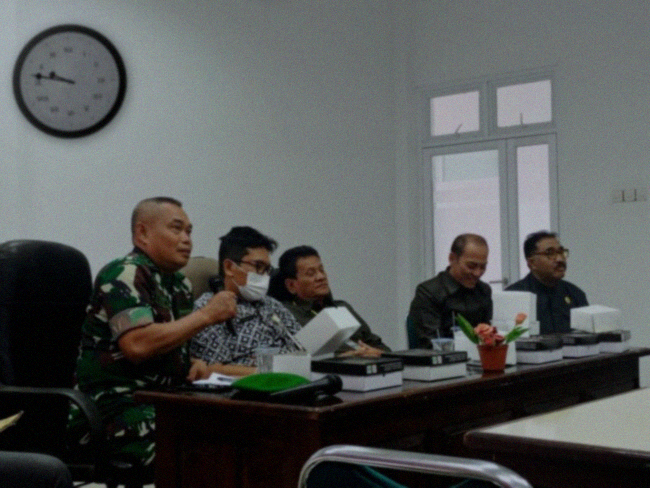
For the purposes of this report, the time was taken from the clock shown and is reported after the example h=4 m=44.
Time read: h=9 m=47
